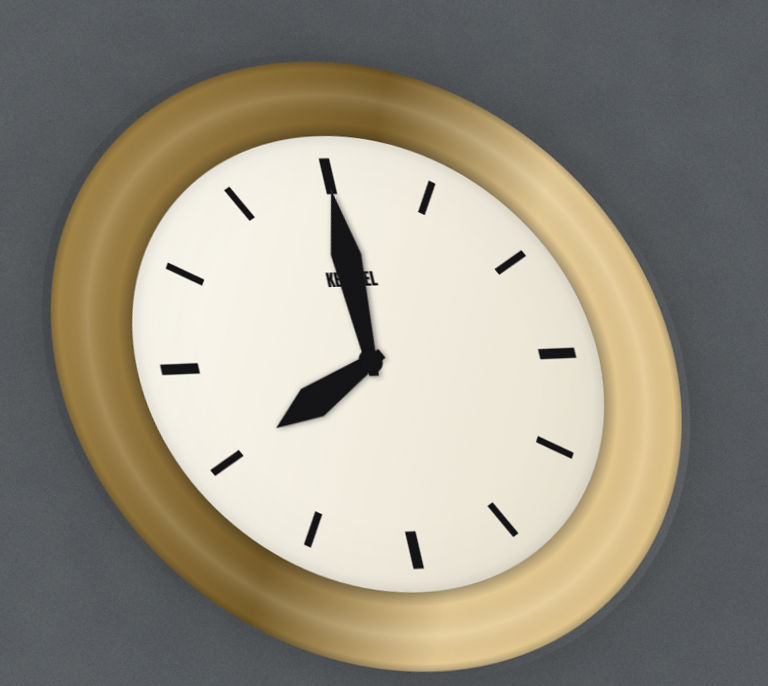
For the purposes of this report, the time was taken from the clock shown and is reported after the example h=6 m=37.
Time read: h=8 m=0
